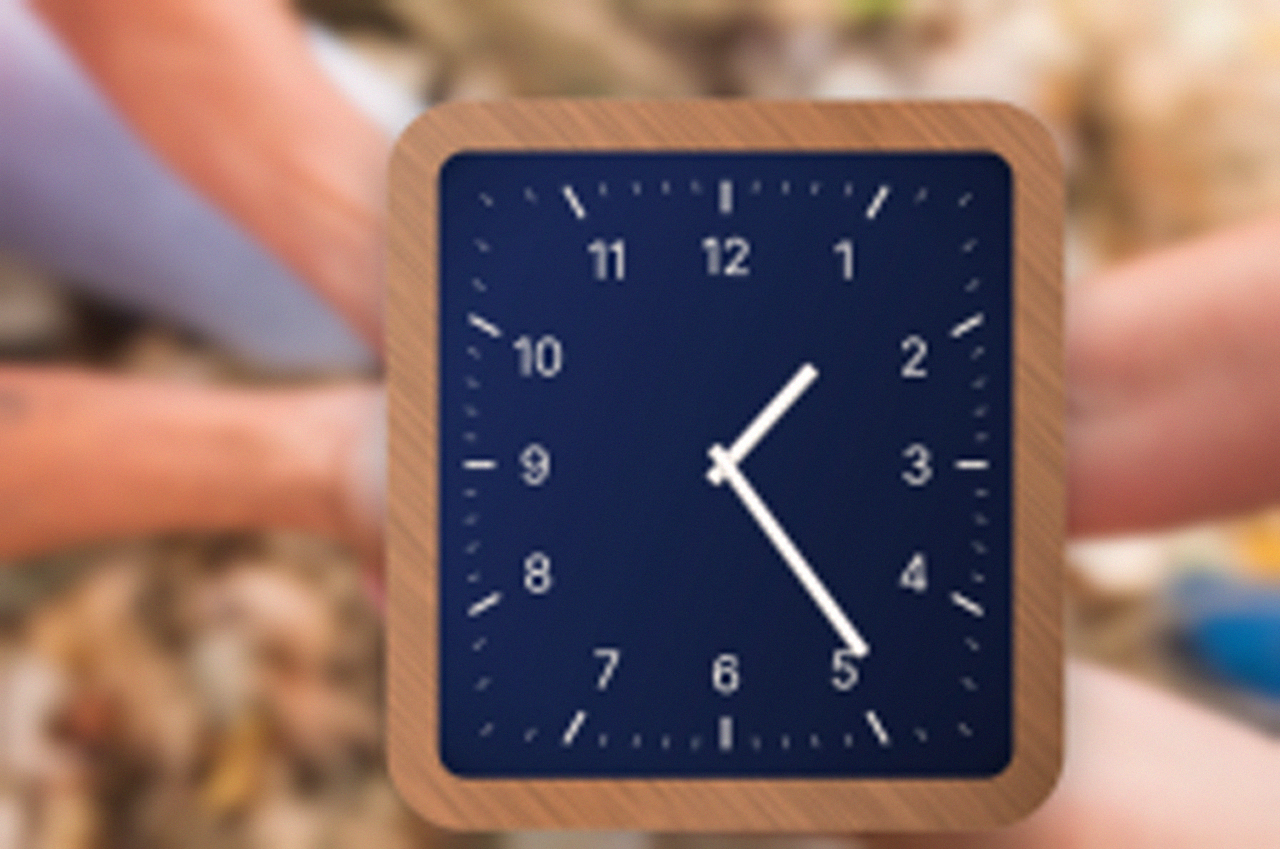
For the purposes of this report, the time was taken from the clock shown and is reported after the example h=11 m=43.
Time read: h=1 m=24
